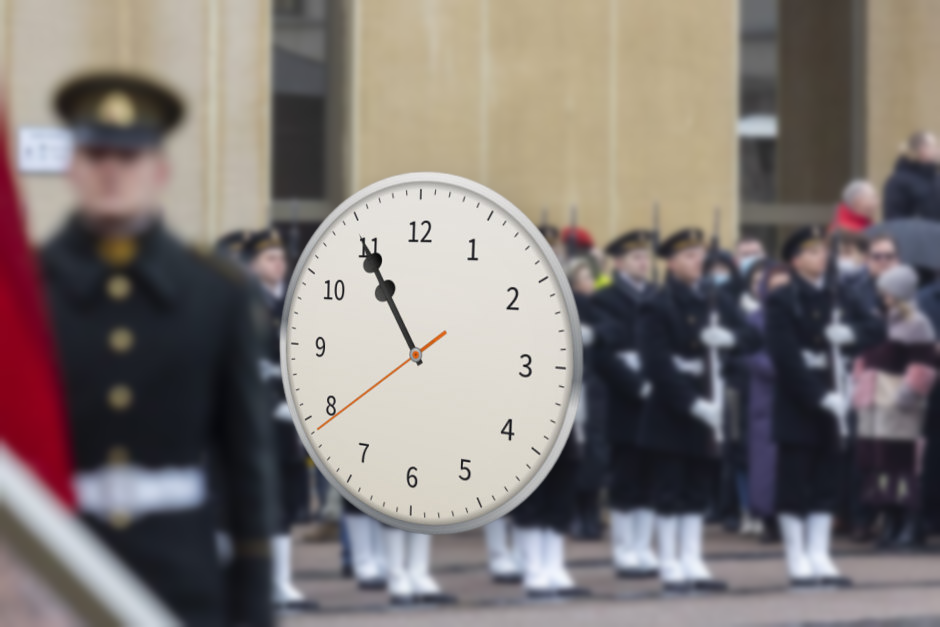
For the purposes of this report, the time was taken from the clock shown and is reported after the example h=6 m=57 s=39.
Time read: h=10 m=54 s=39
